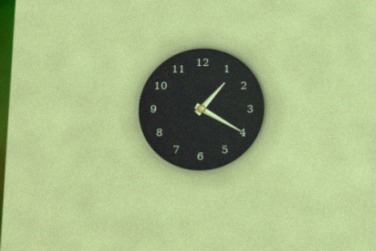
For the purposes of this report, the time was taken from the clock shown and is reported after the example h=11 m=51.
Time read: h=1 m=20
